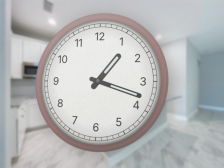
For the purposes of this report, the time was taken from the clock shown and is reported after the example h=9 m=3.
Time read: h=1 m=18
